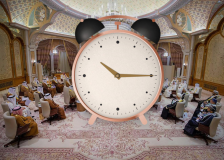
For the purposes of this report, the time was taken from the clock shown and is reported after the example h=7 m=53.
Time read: h=10 m=15
